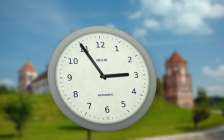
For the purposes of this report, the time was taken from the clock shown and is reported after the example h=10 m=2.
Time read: h=2 m=55
